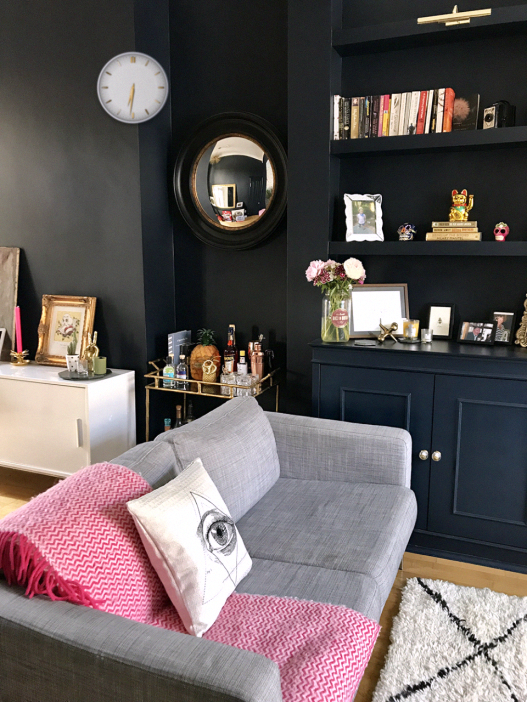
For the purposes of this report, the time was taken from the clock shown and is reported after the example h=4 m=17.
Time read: h=6 m=31
